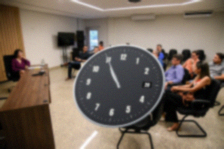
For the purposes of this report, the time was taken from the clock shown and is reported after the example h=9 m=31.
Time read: h=10 m=55
